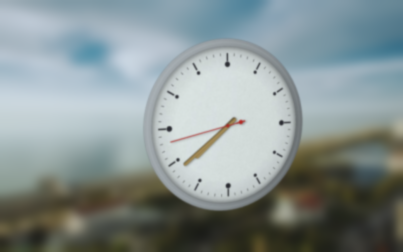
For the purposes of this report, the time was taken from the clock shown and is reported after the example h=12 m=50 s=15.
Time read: h=7 m=38 s=43
